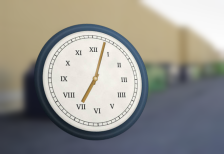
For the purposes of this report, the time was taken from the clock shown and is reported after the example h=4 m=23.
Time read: h=7 m=3
